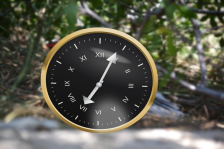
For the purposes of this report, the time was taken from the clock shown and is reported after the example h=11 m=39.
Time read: h=7 m=4
